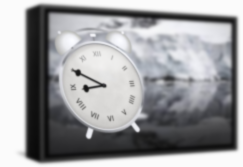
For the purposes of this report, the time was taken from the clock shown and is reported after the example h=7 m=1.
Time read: h=8 m=50
